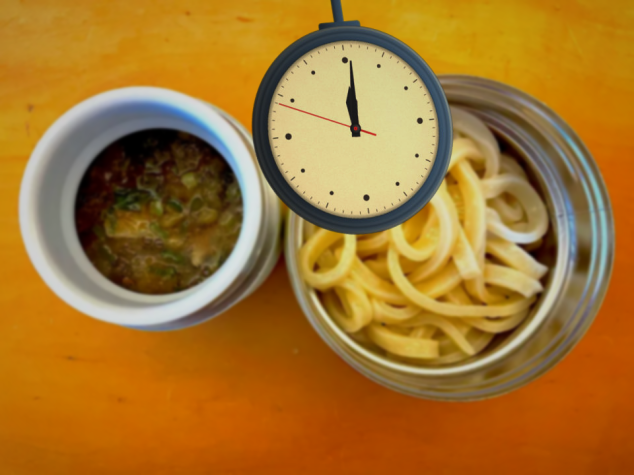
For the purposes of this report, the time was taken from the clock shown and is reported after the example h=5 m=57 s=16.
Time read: h=12 m=0 s=49
